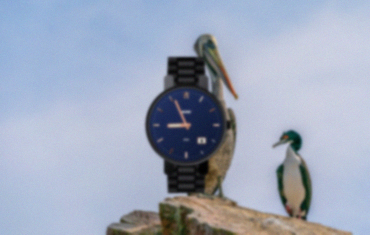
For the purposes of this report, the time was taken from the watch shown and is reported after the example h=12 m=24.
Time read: h=8 m=56
